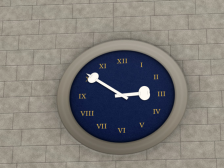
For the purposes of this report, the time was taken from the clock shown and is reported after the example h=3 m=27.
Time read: h=2 m=51
